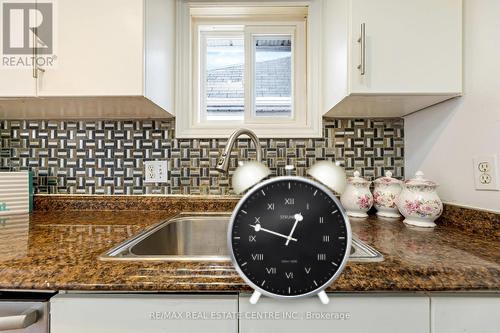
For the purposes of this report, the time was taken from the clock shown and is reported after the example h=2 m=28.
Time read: h=12 m=48
